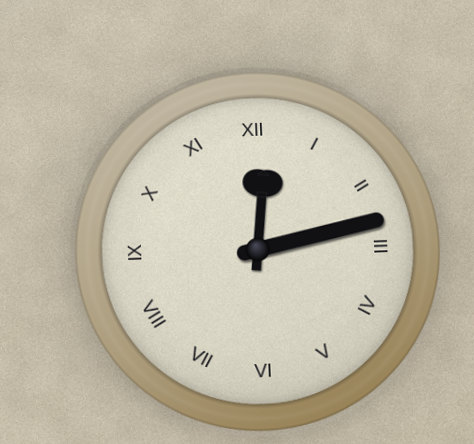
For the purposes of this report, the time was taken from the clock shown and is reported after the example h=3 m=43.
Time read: h=12 m=13
